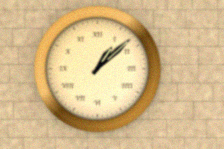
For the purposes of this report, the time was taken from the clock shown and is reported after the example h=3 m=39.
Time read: h=1 m=8
